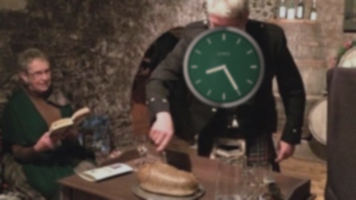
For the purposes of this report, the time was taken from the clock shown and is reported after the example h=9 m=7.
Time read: h=8 m=25
